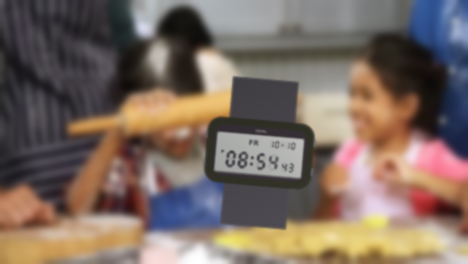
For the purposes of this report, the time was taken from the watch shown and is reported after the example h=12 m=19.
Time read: h=8 m=54
